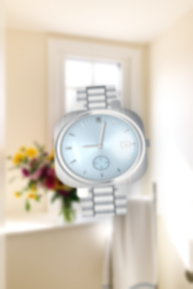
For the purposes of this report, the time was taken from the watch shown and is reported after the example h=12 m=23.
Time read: h=9 m=2
